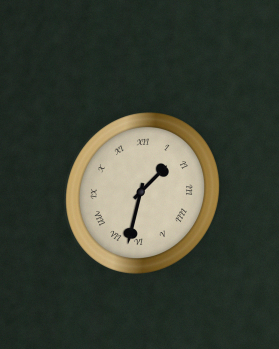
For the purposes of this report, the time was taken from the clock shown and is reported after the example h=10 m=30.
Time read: h=1 m=32
